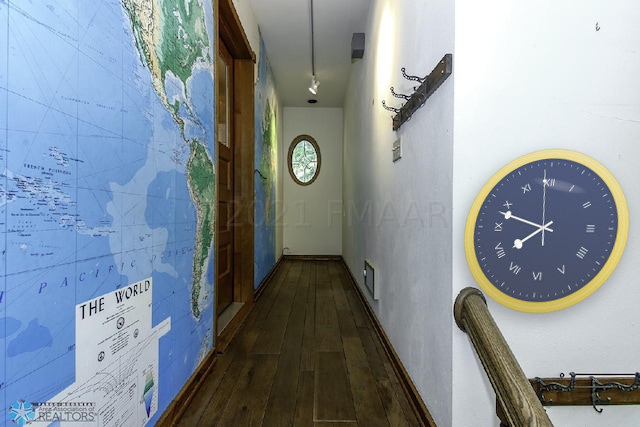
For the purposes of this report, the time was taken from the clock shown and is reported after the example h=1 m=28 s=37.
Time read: h=7 m=47 s=59
